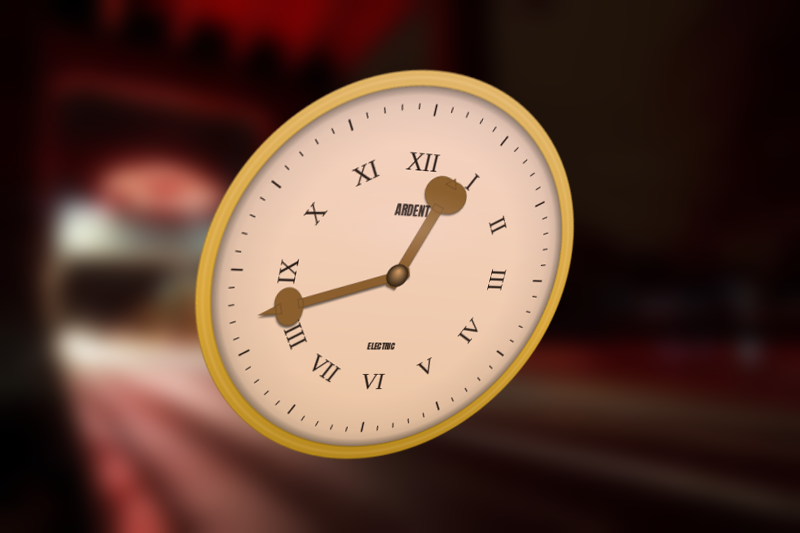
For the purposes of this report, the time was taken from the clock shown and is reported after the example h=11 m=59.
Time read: h=12 m=42
